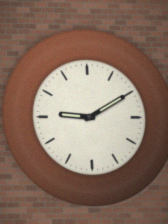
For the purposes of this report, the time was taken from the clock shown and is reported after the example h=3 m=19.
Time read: h=9 m=10
